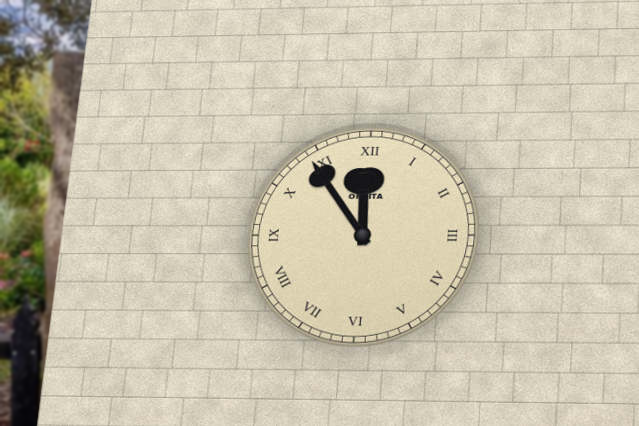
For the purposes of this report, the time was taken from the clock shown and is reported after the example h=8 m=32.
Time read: h=11 m=54
